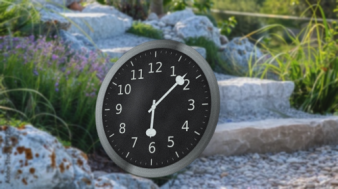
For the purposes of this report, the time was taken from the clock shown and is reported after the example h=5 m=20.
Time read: h=6 m=8
